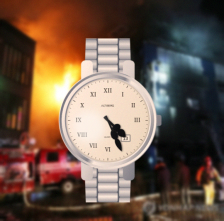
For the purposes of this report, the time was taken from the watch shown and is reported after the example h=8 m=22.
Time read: h=4 m=26
